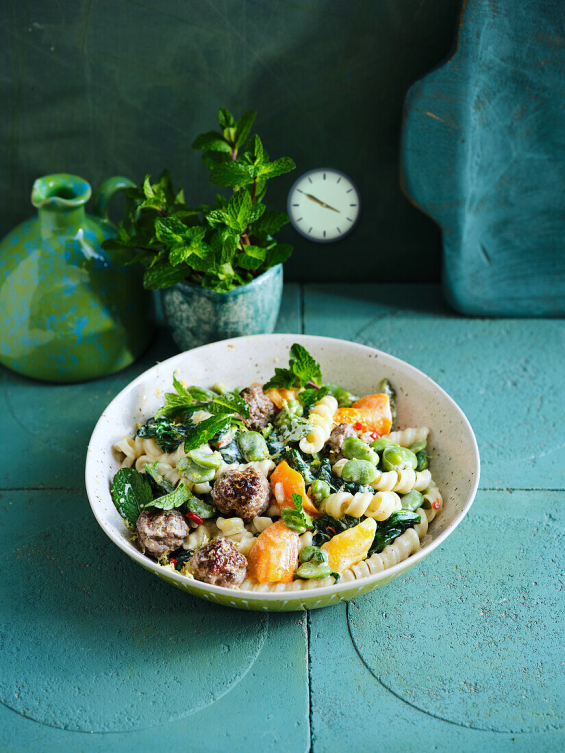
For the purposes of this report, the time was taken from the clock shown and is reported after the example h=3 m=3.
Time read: h=3 m=50
